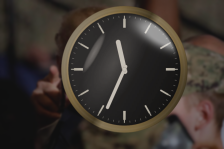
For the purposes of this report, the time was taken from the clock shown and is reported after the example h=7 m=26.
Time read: h=11 m=34
